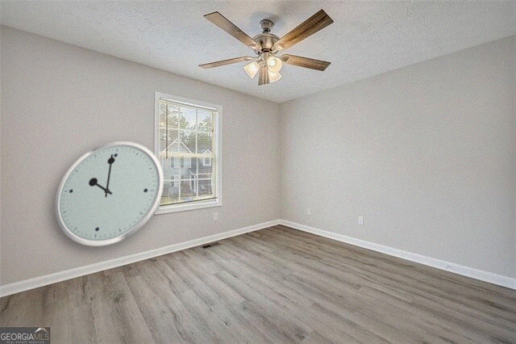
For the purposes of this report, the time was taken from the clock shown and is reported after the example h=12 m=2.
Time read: h=9 m=59
